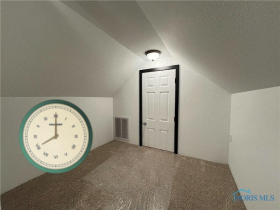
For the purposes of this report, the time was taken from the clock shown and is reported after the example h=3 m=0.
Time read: h=8 m=0
